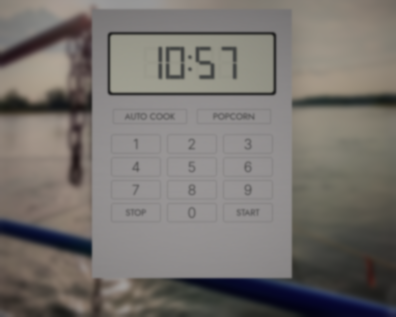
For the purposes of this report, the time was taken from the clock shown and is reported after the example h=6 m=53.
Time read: h=10 m=57
